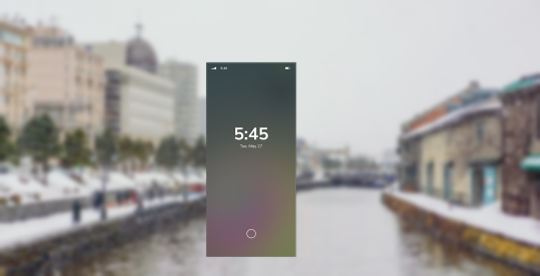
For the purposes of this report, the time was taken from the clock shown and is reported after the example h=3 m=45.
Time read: h=5 m=45
